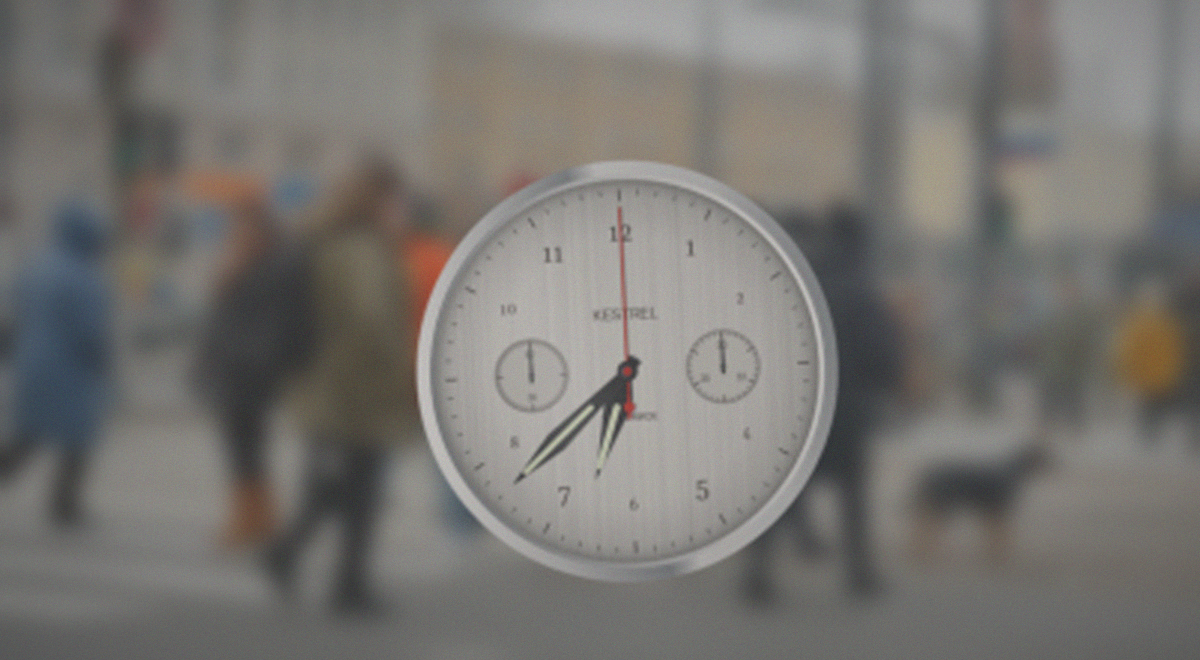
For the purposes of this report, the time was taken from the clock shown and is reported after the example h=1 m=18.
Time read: h=6 m=38
